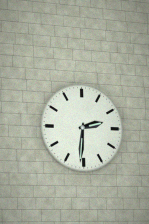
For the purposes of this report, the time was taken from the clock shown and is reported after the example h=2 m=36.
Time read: h=2 m=31
